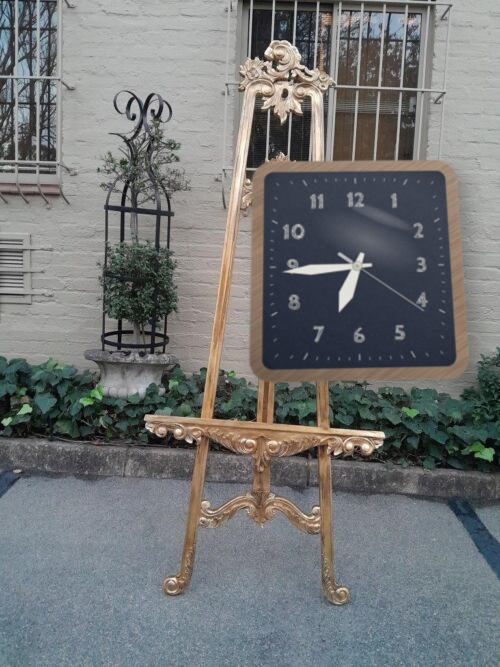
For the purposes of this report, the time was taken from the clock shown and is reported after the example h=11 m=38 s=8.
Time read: h=6 m=44 s=21
